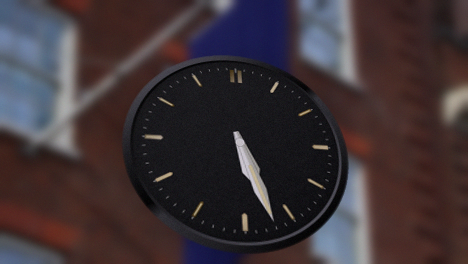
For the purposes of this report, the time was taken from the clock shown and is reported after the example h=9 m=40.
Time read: h=5 m=27
